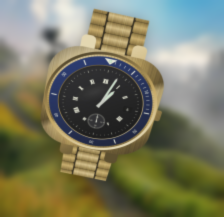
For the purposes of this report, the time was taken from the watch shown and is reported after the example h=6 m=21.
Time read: h=1 m=3
